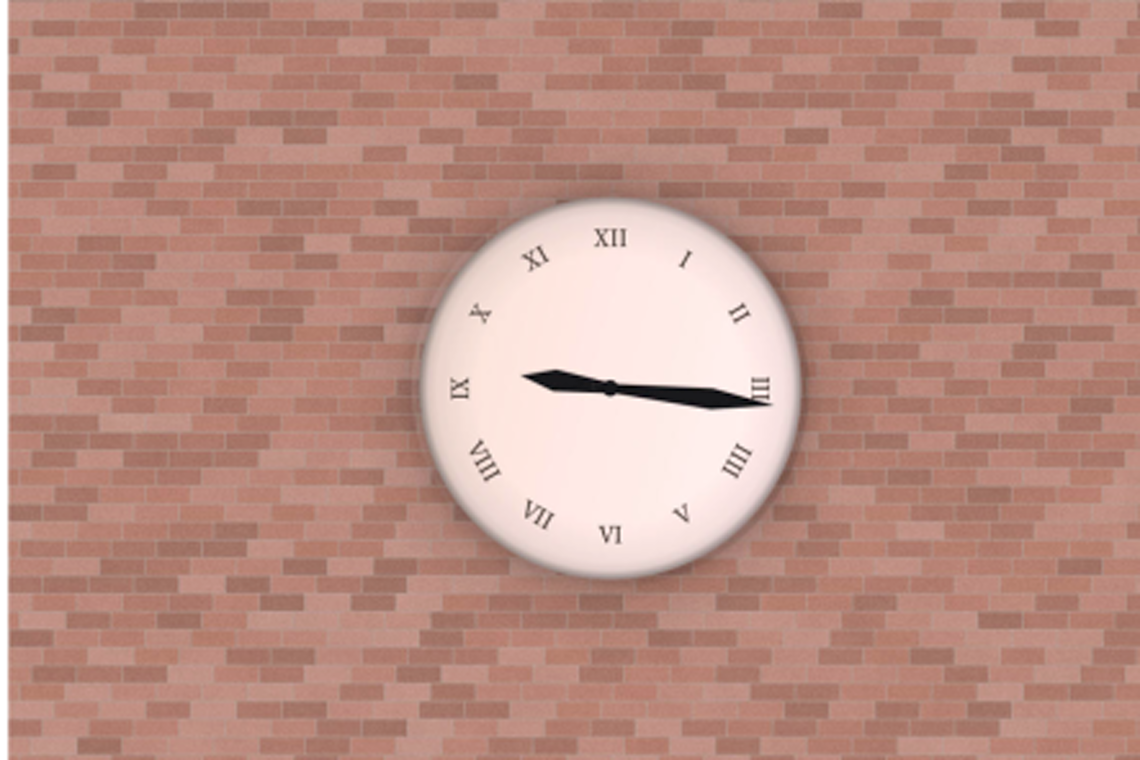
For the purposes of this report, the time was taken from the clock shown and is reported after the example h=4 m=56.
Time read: h=9 m=16
